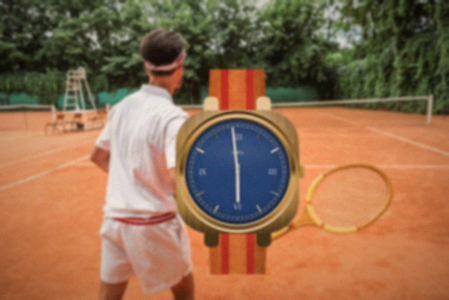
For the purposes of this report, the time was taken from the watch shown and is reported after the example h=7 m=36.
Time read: h=5 m=59
